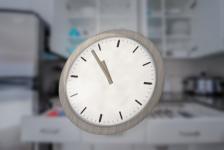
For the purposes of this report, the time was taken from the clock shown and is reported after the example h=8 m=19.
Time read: h=10 m=53
